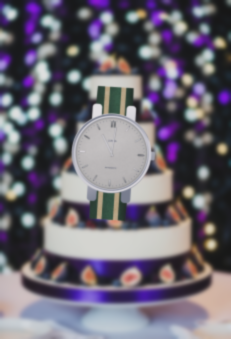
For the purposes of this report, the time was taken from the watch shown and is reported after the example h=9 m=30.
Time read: h=11 m=1
